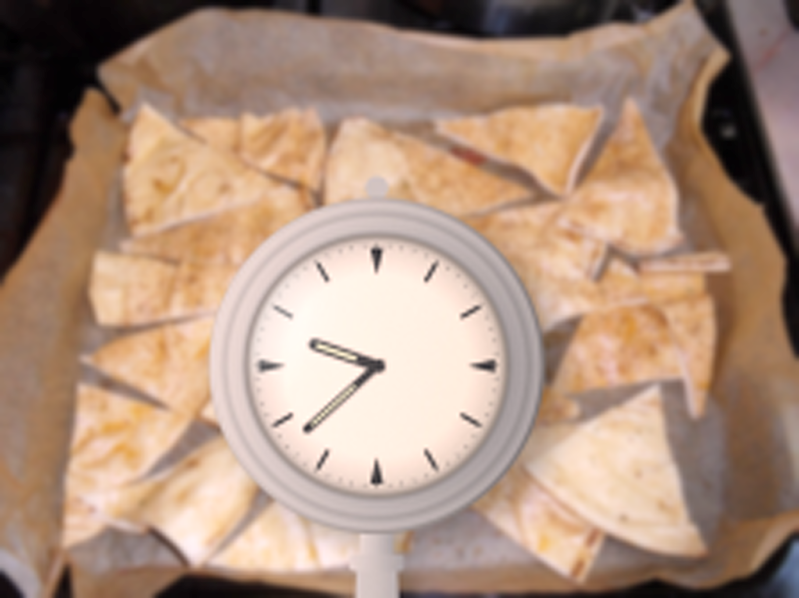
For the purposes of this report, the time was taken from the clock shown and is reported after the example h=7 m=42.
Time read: h=9 m=38
